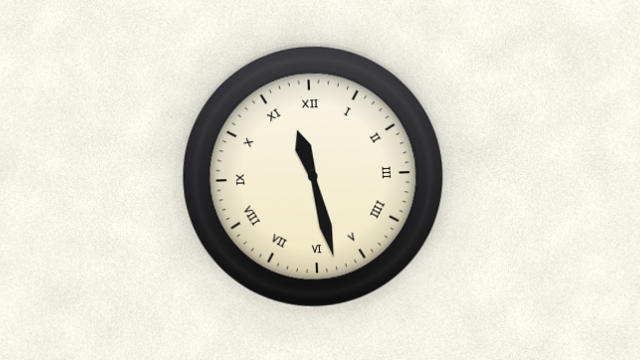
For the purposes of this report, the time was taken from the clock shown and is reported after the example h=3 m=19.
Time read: h=11 m=28
